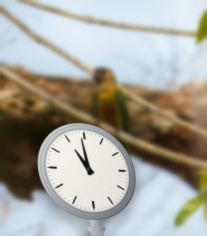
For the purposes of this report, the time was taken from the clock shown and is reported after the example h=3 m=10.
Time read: h=10 m=59
